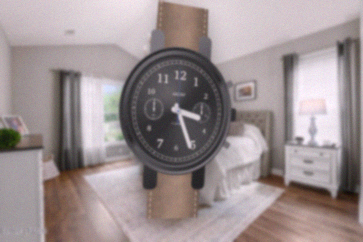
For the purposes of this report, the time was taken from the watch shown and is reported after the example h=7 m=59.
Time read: h=3 m=26
